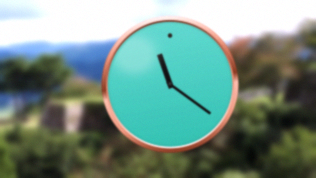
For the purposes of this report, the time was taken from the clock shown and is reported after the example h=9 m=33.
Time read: h=11 m=21
